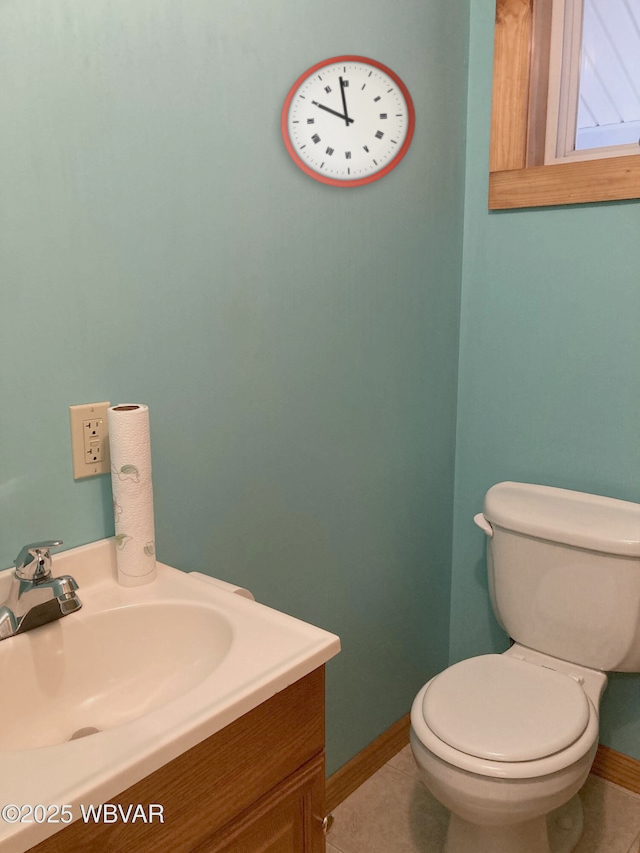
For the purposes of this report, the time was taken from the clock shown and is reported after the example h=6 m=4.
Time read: h=9 m=59
